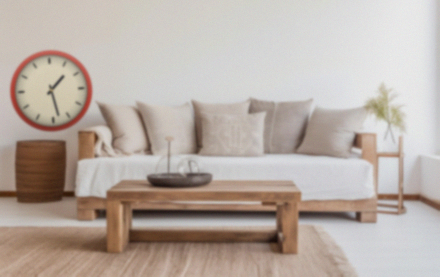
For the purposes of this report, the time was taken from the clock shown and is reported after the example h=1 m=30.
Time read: h=1 m=28
